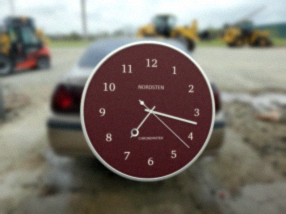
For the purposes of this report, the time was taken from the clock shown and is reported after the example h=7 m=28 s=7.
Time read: h=7 m=17 s=22
